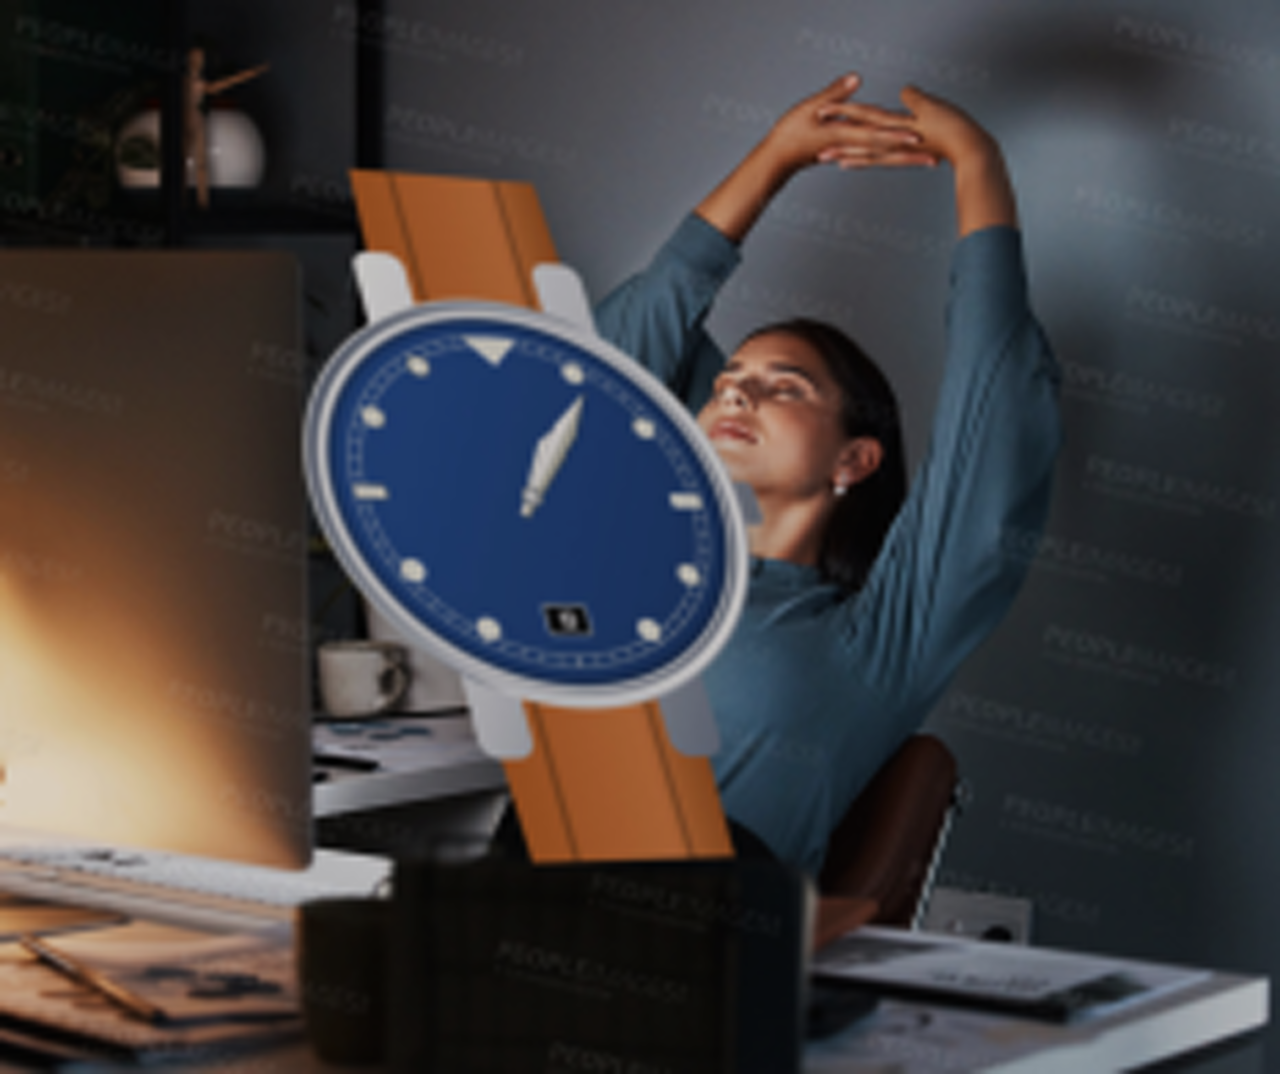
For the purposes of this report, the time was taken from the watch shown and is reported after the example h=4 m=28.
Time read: h=1 m=6
